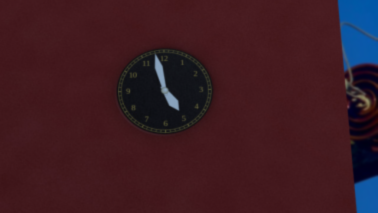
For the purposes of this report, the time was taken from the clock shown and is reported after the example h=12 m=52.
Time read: h=4 m=58
